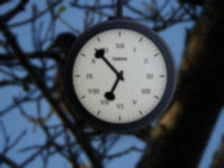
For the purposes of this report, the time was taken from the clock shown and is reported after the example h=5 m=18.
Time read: h=6 m=53
